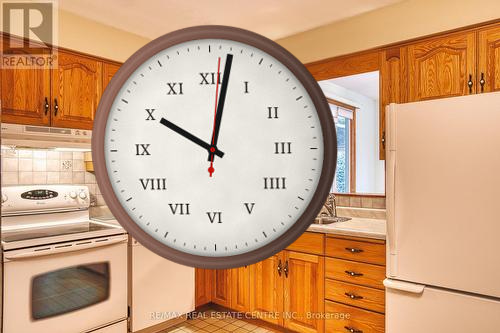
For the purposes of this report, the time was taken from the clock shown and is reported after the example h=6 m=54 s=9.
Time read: h=10 m=2 s=1
